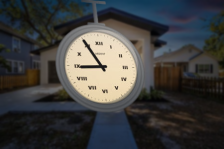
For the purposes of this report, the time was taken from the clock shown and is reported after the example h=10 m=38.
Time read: h=8 m=55
